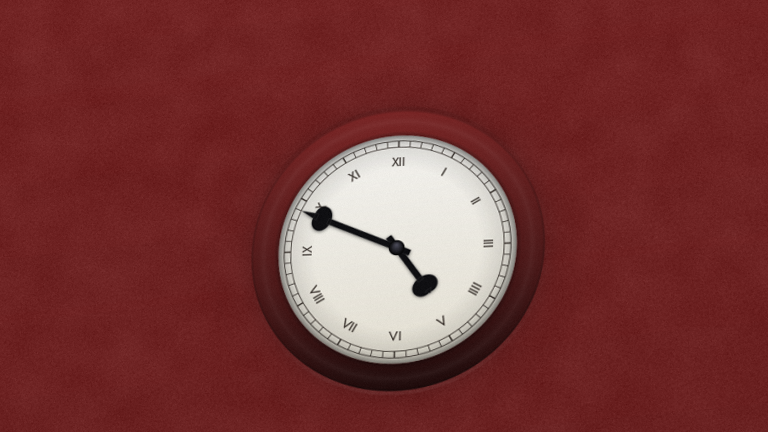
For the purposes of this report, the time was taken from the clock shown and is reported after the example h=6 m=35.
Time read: h=4 m=49
